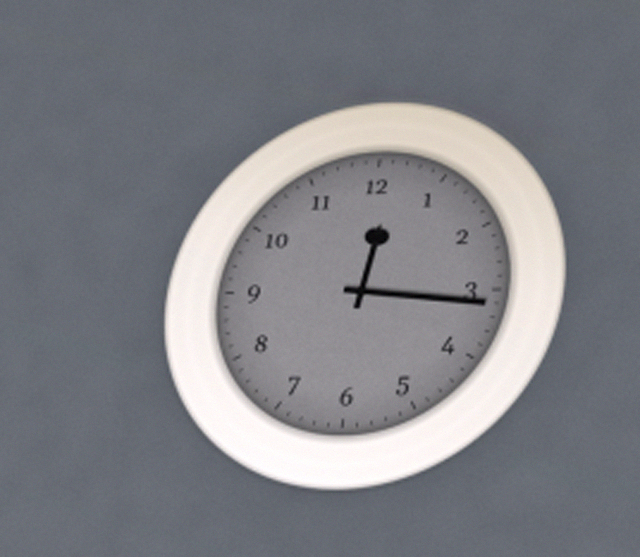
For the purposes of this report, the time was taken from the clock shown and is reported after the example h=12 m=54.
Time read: h=12 m=16
